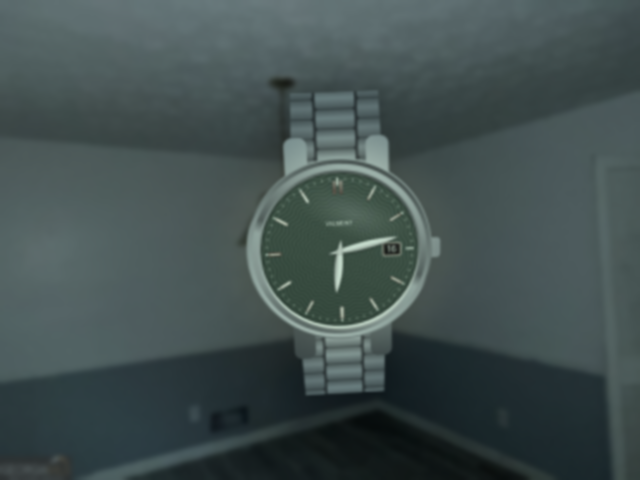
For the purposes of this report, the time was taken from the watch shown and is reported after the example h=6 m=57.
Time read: h=6 m=13
